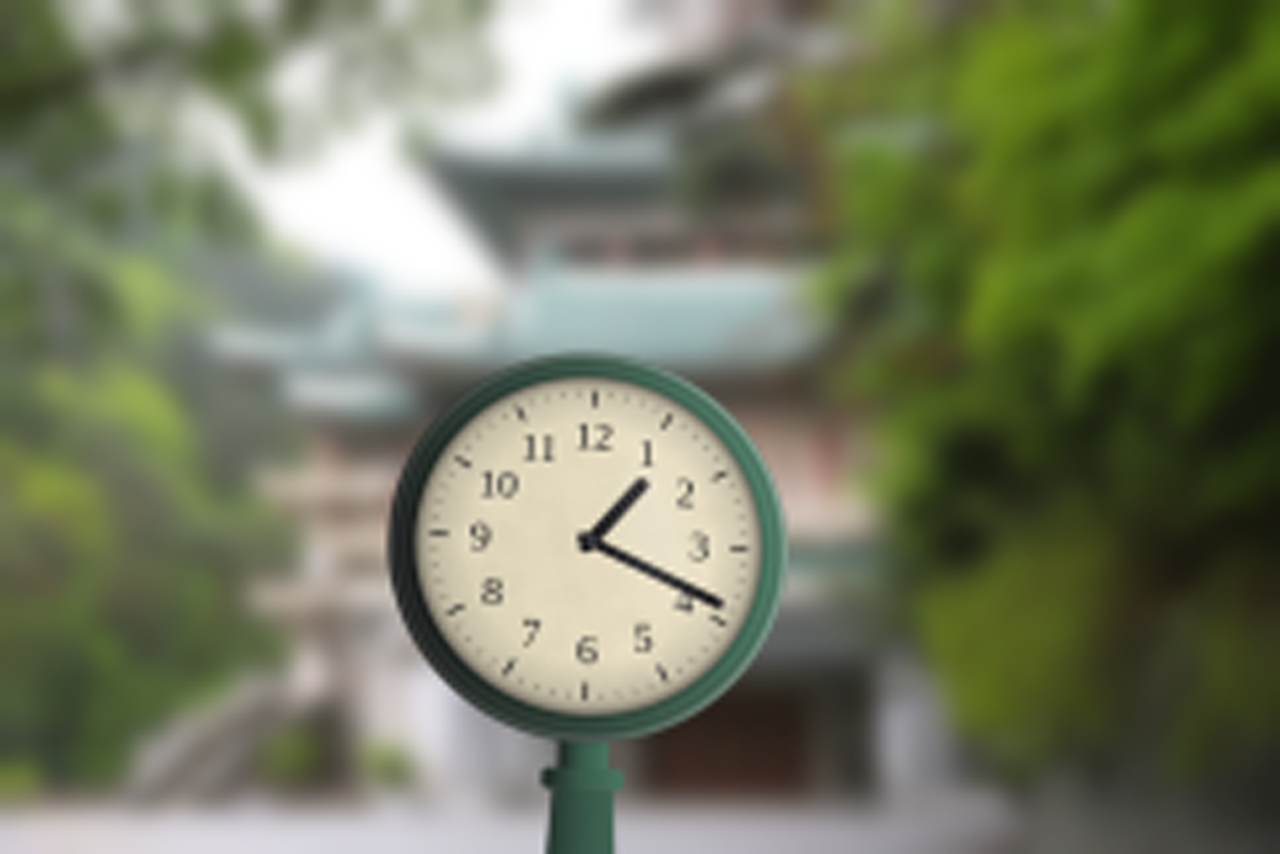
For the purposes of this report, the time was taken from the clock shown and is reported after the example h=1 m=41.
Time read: h=1 m=19
